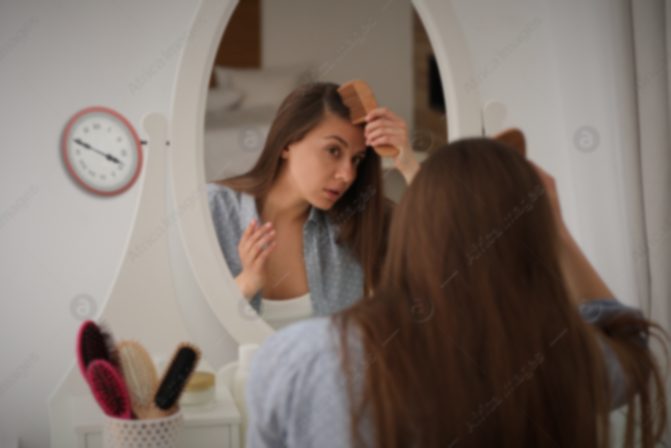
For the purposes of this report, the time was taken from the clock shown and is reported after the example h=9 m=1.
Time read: h=3 m=49
